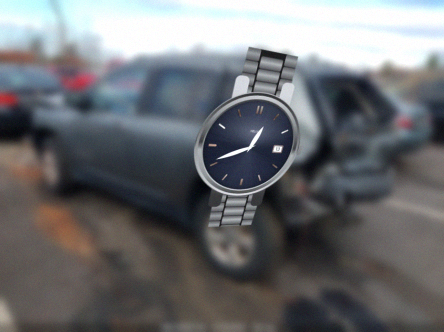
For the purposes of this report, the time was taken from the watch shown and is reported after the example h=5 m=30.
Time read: h=12 m=41
